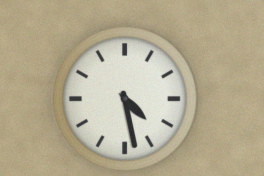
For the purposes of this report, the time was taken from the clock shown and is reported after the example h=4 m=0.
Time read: h=4 m=28
